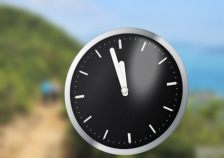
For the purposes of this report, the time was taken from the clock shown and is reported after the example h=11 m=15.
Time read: h=11 m=58
